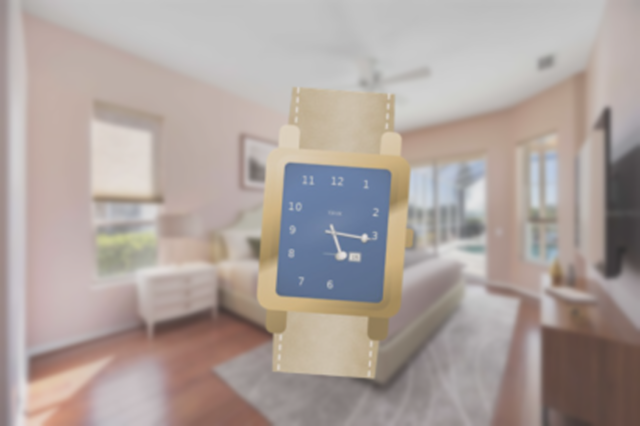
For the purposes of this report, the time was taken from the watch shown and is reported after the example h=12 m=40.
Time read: h=5 m=16
